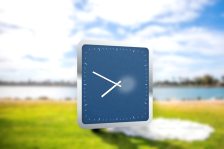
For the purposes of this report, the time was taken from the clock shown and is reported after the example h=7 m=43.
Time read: h=7 m=49
